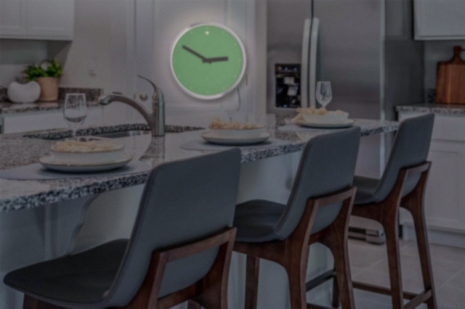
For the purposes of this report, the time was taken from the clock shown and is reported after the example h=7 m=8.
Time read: h=2 m=50
